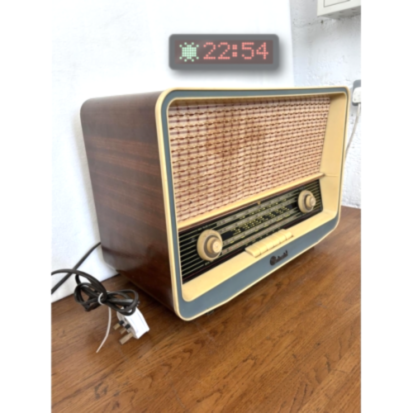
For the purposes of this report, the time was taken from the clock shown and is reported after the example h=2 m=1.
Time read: h=22 m=54
